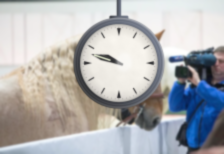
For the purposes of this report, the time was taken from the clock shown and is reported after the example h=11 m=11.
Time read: h=9 m=48
